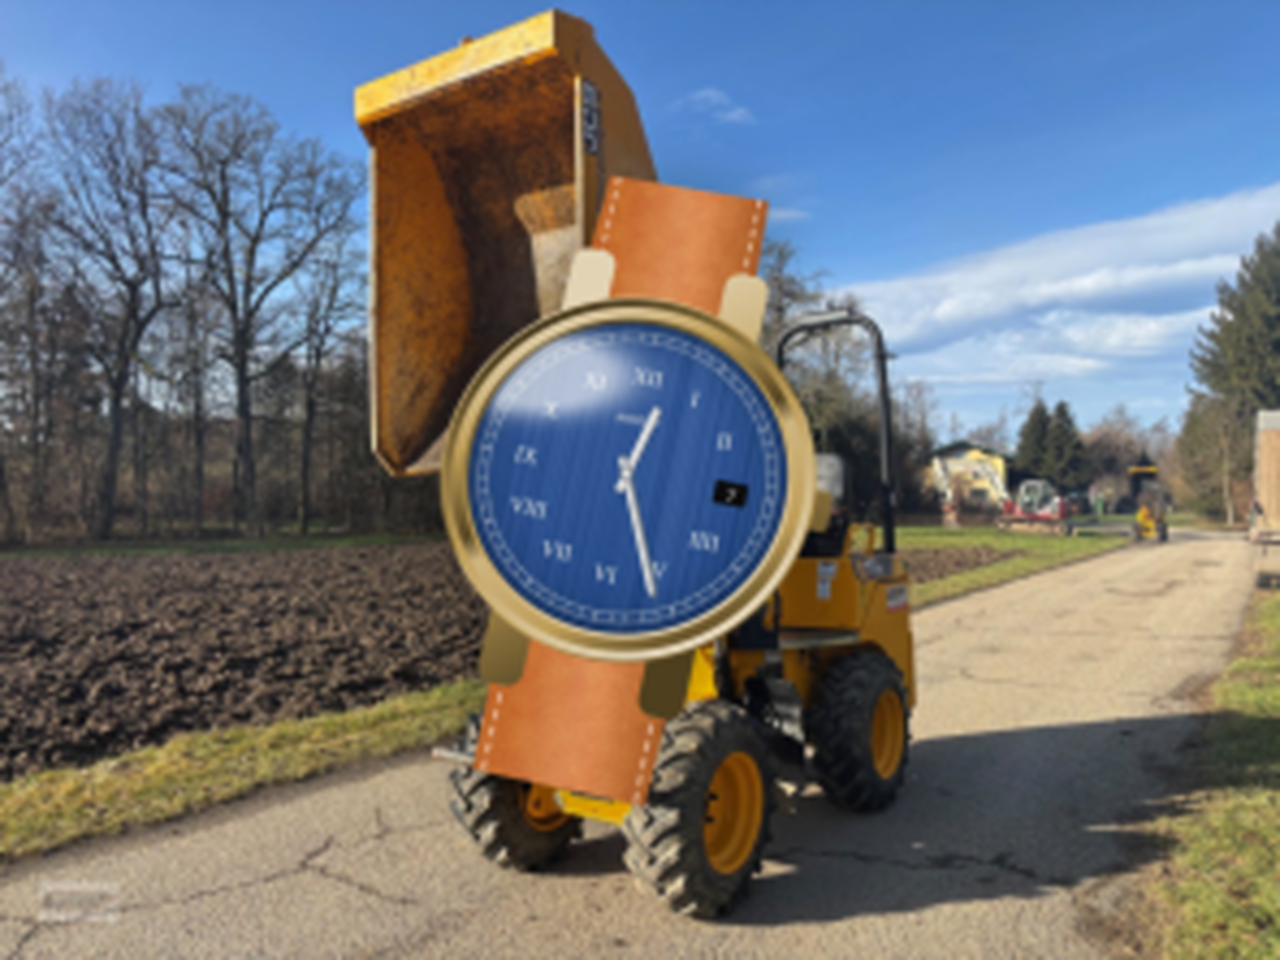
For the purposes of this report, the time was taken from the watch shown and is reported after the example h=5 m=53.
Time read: h=12 m=26
